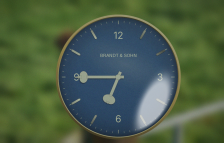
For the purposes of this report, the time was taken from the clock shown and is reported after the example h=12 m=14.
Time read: h=6 m=45
